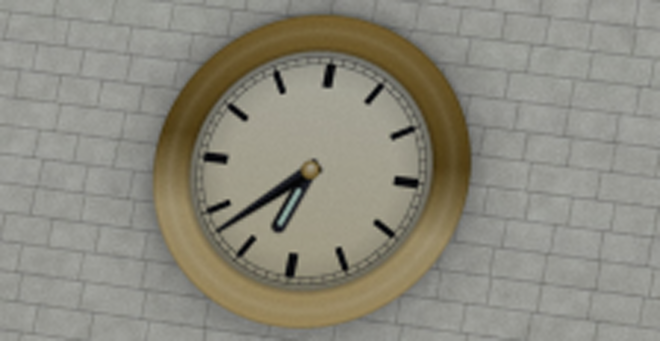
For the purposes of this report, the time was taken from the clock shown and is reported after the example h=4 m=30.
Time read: h=6 m=38
